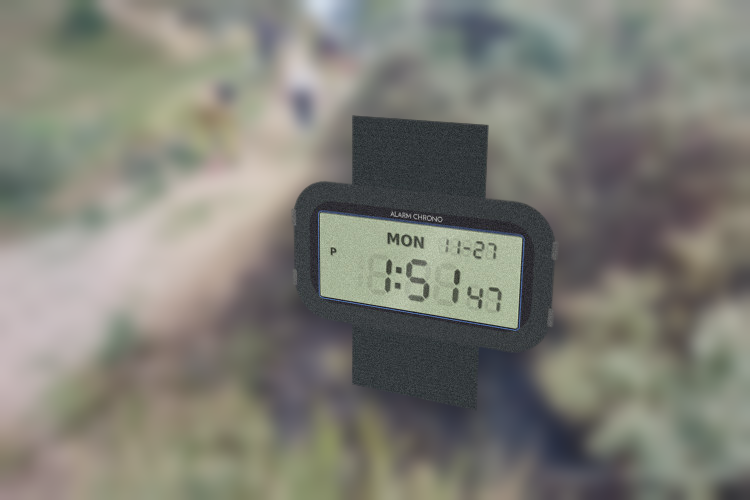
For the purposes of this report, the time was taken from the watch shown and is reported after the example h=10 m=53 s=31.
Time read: h=1 m=51 s=47
